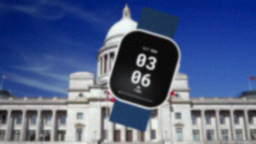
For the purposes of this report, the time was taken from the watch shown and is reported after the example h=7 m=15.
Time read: h=3 m=6
